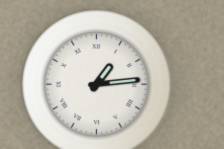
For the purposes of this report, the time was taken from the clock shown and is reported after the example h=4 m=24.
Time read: h=1 m=14
